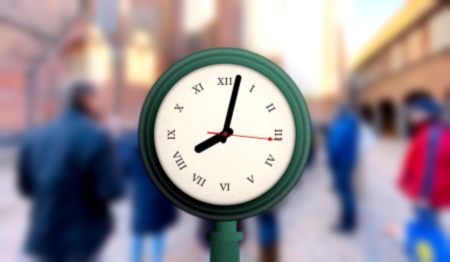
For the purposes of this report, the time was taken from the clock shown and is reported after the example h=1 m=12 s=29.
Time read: h=8 m=2 s=16
